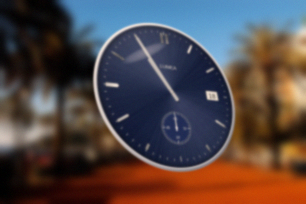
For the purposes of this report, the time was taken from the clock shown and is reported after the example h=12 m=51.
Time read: h=10 m=55
